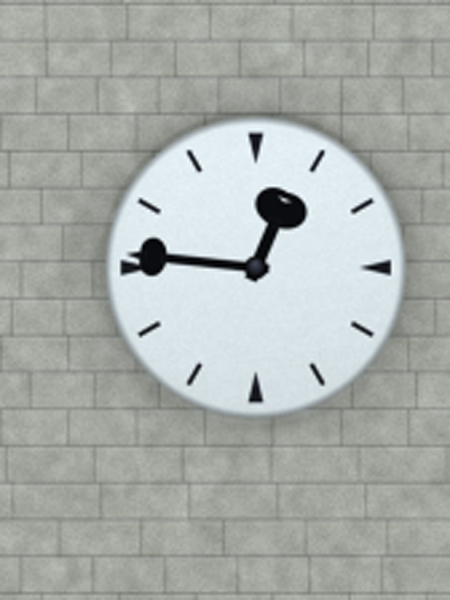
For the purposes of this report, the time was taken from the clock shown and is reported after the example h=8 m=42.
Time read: h=12 m=46
